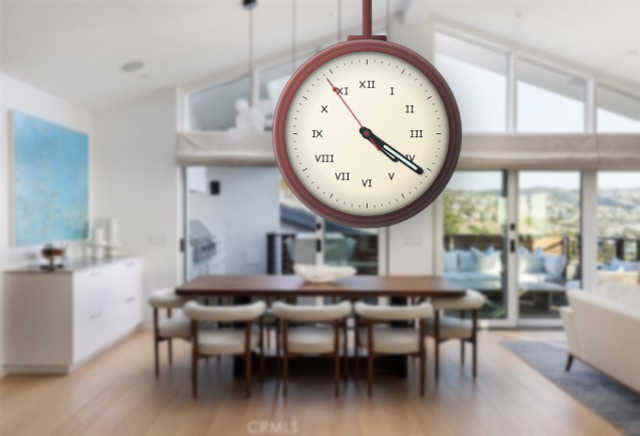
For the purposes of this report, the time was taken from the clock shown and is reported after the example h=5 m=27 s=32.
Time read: h=4 m=20 s=54
